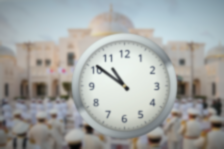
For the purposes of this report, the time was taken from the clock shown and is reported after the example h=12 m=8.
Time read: h=10 m=51
